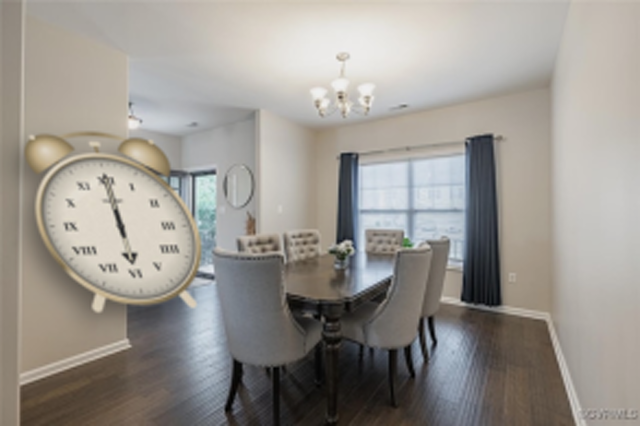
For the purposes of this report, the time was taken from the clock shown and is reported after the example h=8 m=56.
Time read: h=6 m=0
